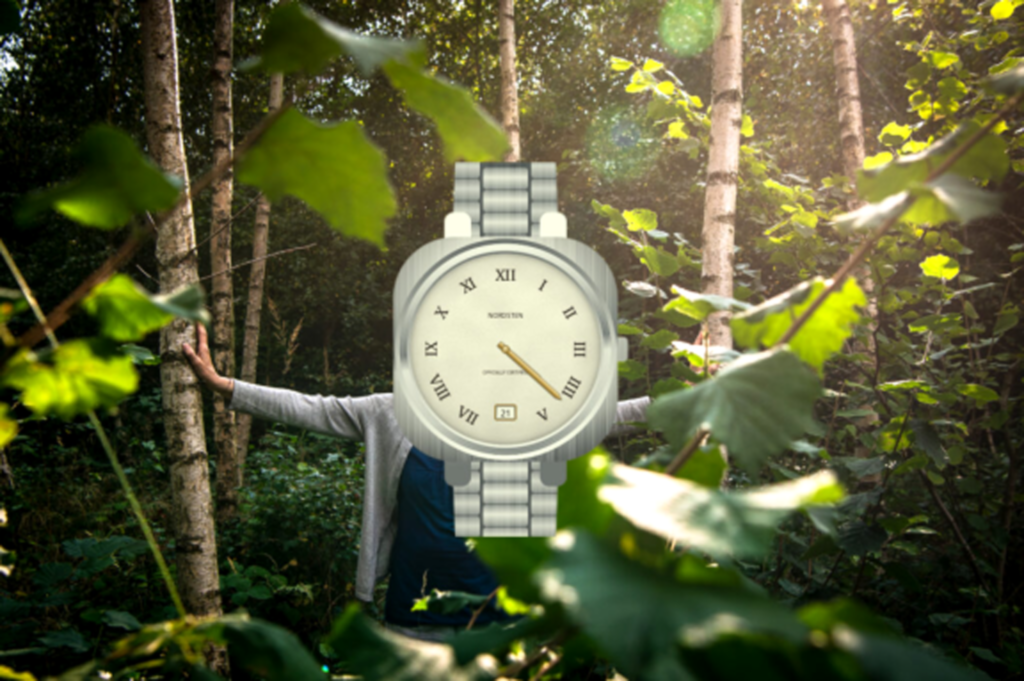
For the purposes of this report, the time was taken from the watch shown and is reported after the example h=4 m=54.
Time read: h=4 m=22
